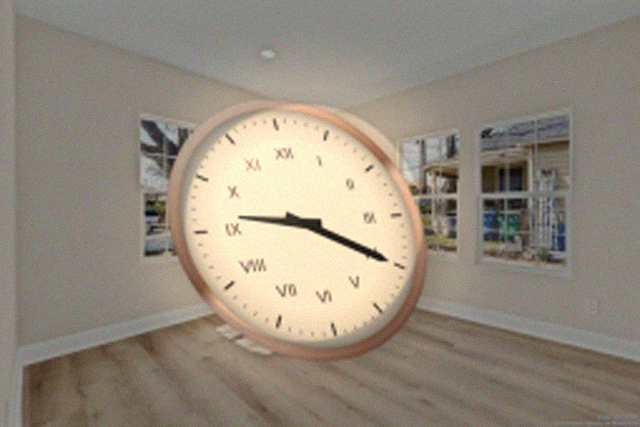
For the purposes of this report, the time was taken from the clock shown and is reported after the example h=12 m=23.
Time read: h=9 m=20
